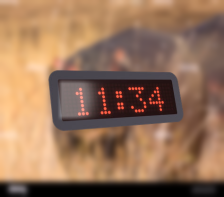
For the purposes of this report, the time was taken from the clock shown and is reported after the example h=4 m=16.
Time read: h=11 m=34
